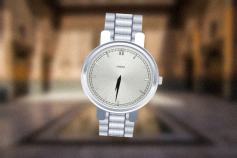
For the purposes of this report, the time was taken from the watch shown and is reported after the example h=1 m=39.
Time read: h=6 m=31
